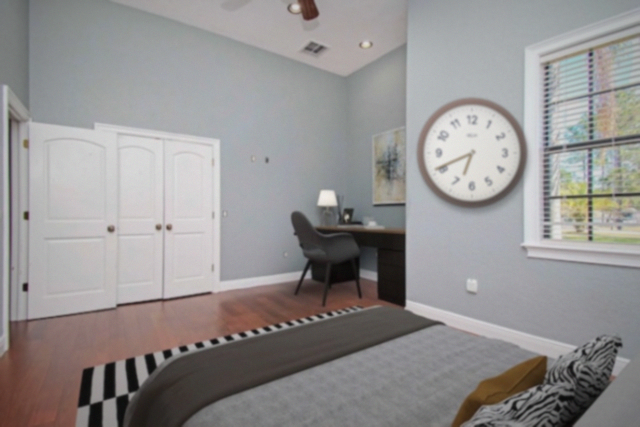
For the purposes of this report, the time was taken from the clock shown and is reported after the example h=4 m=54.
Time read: h=6 m=41
